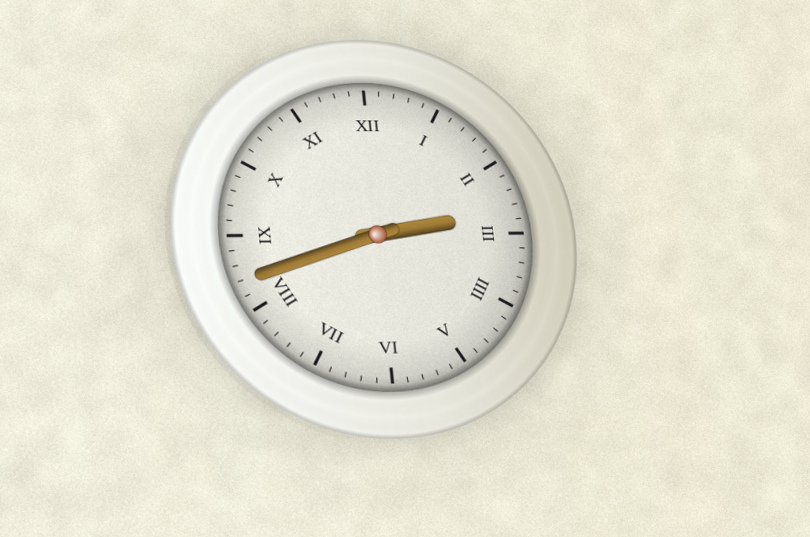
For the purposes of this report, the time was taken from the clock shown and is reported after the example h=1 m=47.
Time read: h=2 m=42
